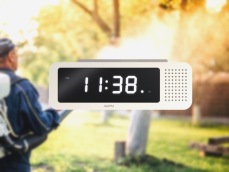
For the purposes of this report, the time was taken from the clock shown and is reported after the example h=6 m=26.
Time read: h=11 m=38
